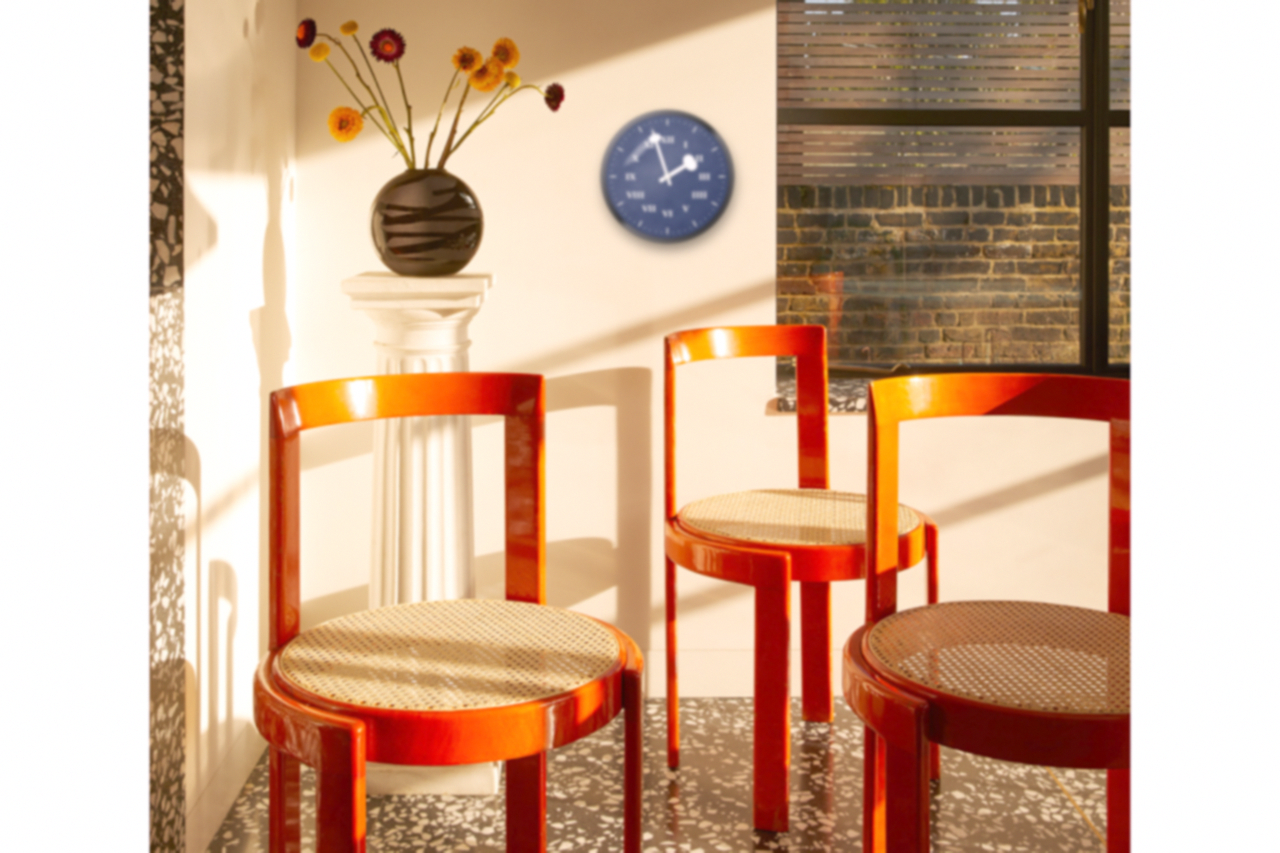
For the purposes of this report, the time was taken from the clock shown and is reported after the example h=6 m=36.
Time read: h=1 m=57
